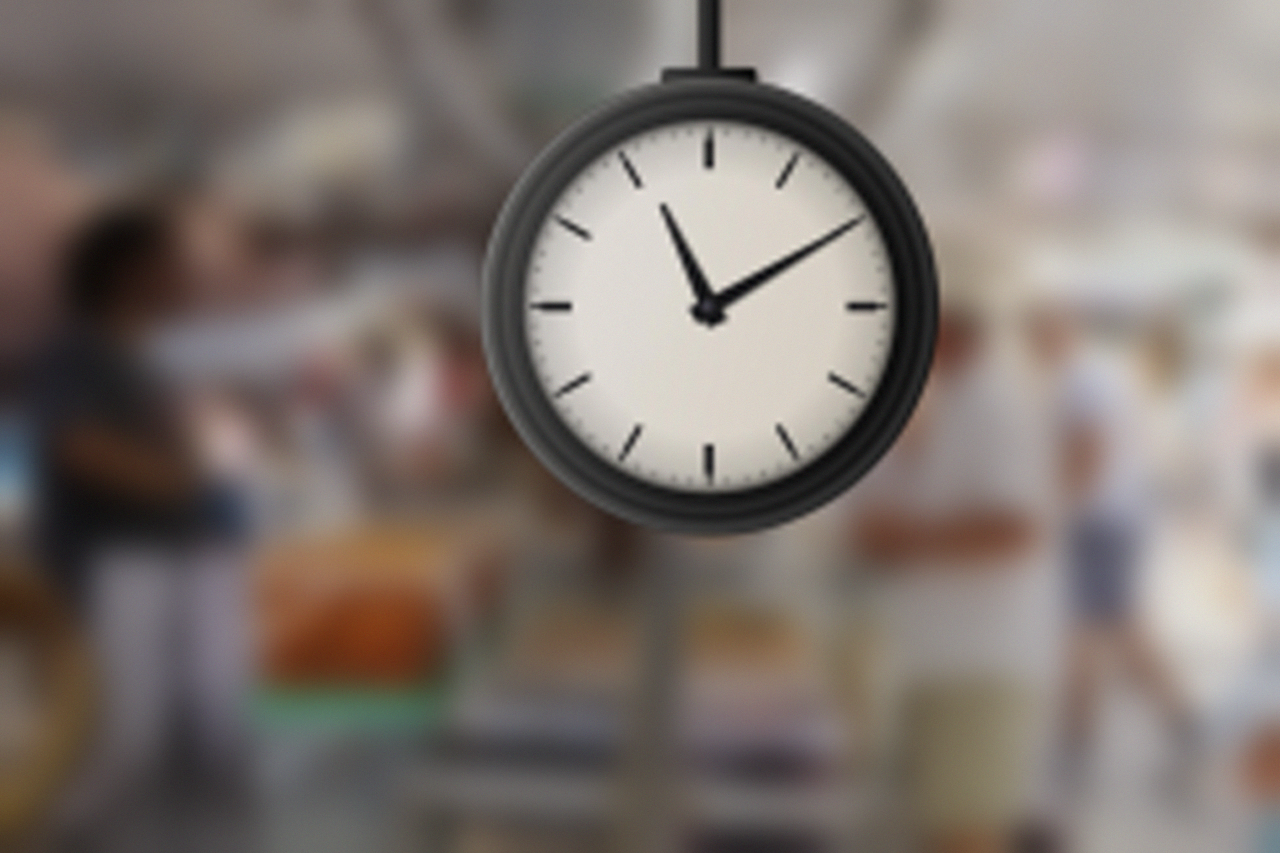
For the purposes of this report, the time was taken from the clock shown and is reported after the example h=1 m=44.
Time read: h=11 m=10
